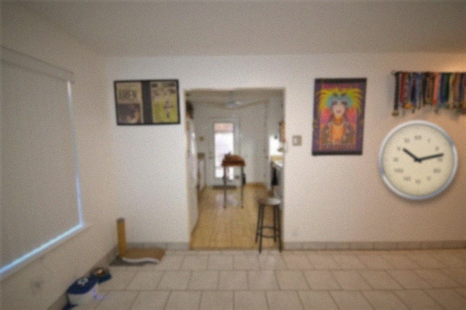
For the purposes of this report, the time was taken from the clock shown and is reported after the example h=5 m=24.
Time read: h=10 m=13
